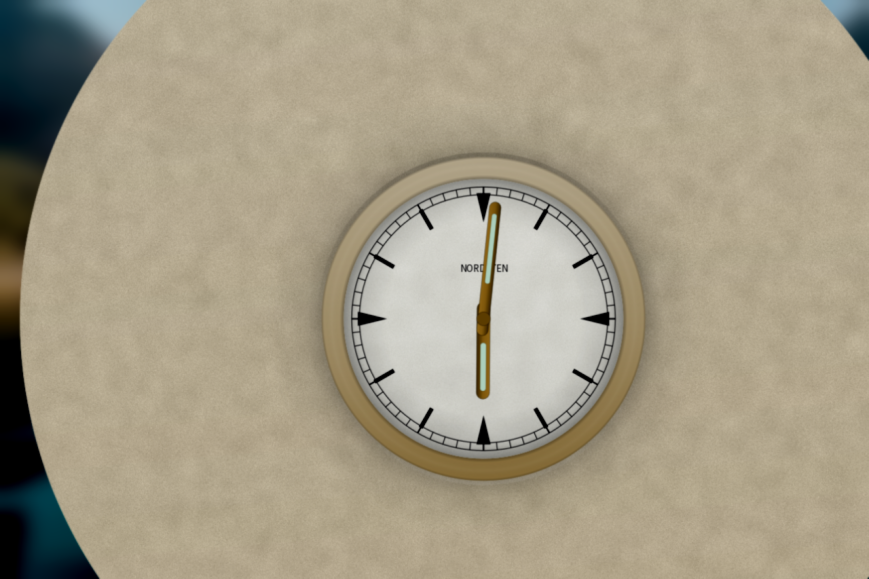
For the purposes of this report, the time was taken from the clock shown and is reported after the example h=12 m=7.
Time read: h=6 m=1
